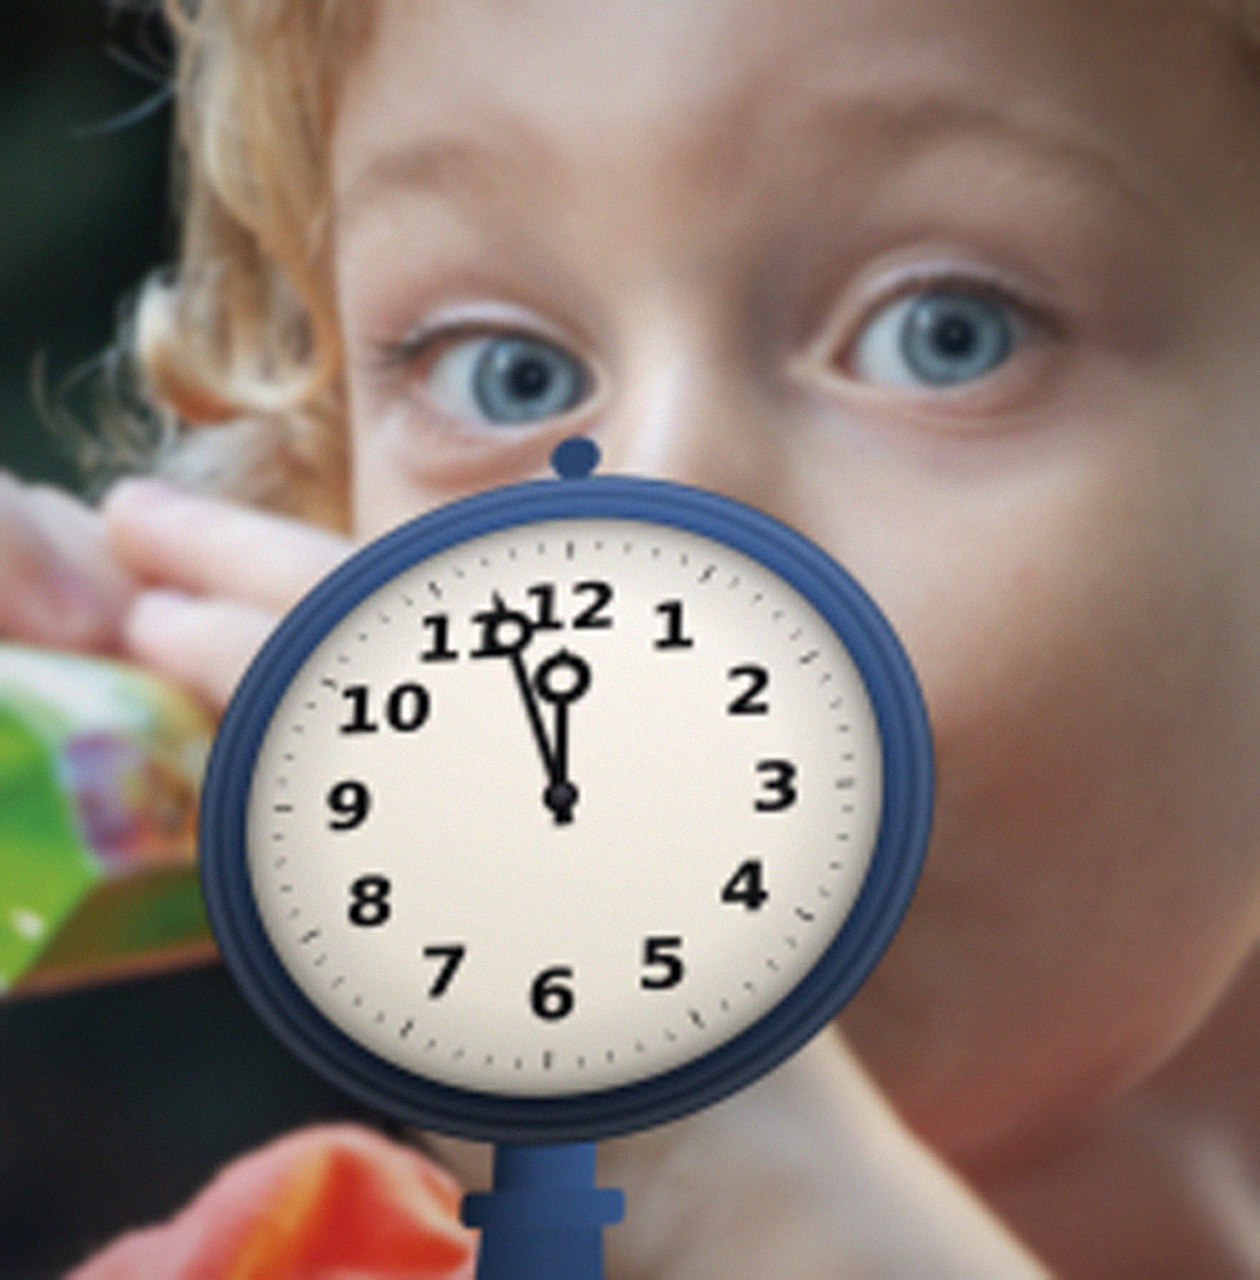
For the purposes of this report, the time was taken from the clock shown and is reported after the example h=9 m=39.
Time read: h=11 m=57
